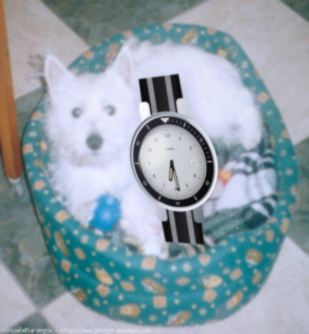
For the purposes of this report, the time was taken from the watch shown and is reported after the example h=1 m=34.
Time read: h=6 m=29
